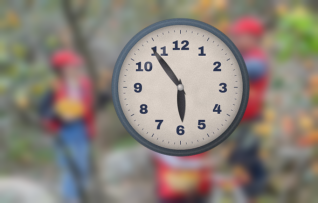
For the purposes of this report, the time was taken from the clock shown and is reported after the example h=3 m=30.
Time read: h=5 m=54
